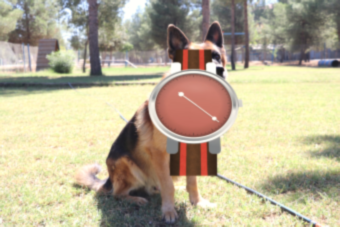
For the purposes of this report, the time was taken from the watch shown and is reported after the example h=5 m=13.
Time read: h=10 m=22
